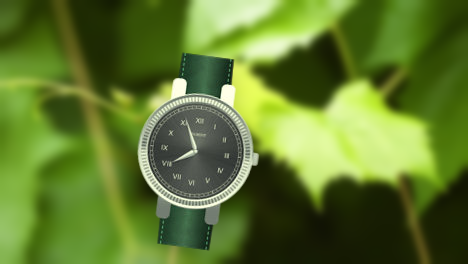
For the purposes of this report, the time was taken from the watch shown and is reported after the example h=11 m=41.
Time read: h=7 m=56
